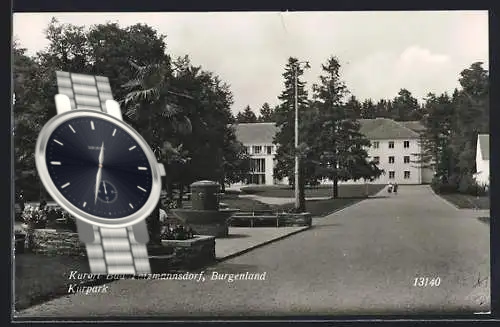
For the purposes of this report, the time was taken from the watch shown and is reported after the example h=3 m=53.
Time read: h=12 m=33
